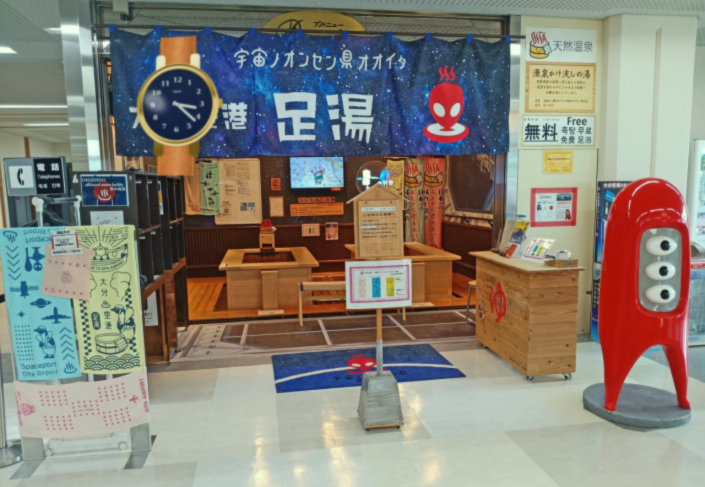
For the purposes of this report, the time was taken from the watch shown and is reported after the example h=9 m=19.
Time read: h=3 m=22
